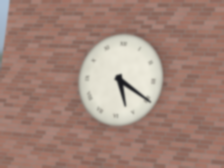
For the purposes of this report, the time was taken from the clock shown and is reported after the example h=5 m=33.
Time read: h=5 m=20
